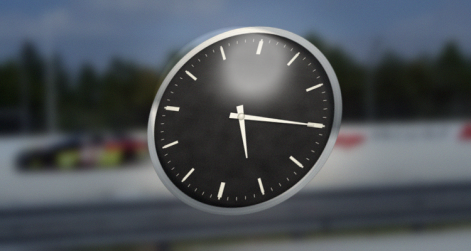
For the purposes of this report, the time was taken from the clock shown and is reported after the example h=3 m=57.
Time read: h=5 m=15
